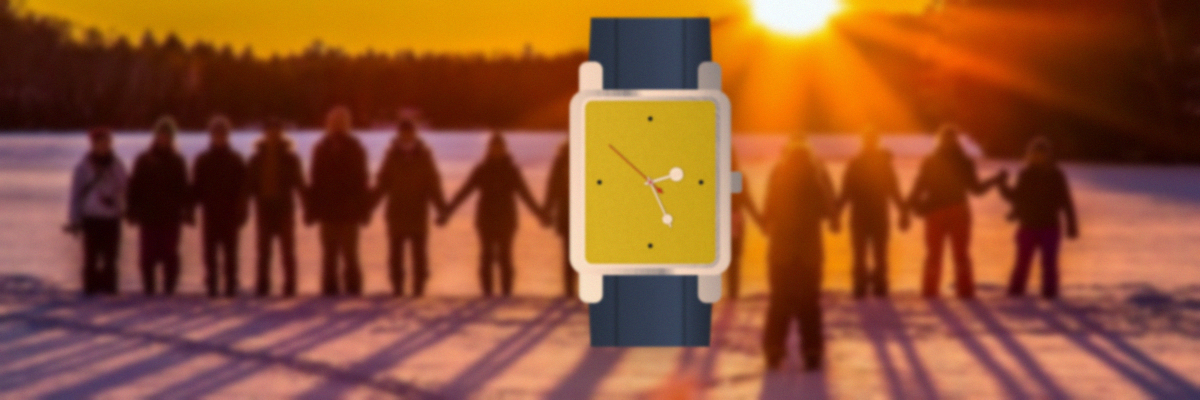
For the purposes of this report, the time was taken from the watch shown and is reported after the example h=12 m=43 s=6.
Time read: h=2 m=25 s=52
